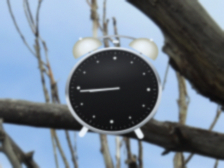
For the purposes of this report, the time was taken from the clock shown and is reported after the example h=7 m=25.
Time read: h=8 m=44
